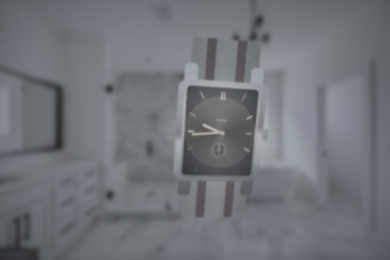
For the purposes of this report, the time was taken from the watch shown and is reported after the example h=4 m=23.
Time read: h=9 m=44
